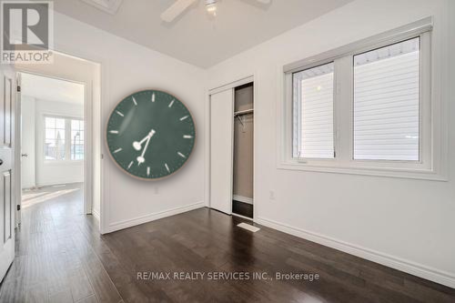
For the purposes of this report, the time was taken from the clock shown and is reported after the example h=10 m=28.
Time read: h=7 m=33
